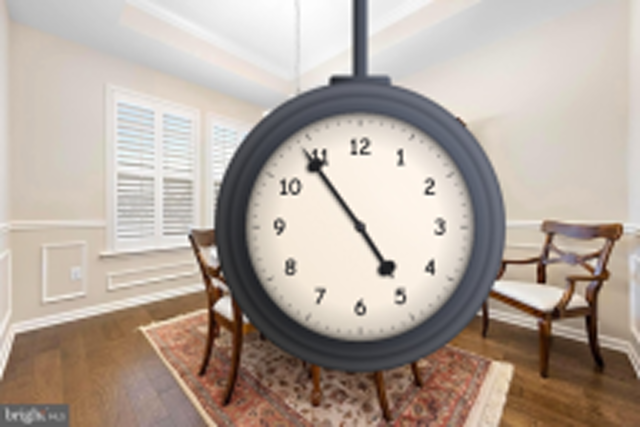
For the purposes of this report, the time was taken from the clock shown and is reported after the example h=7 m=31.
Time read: h=4 m=54
